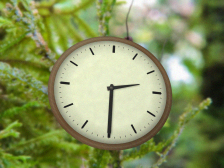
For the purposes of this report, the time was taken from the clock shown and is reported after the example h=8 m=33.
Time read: h=2 m=30
